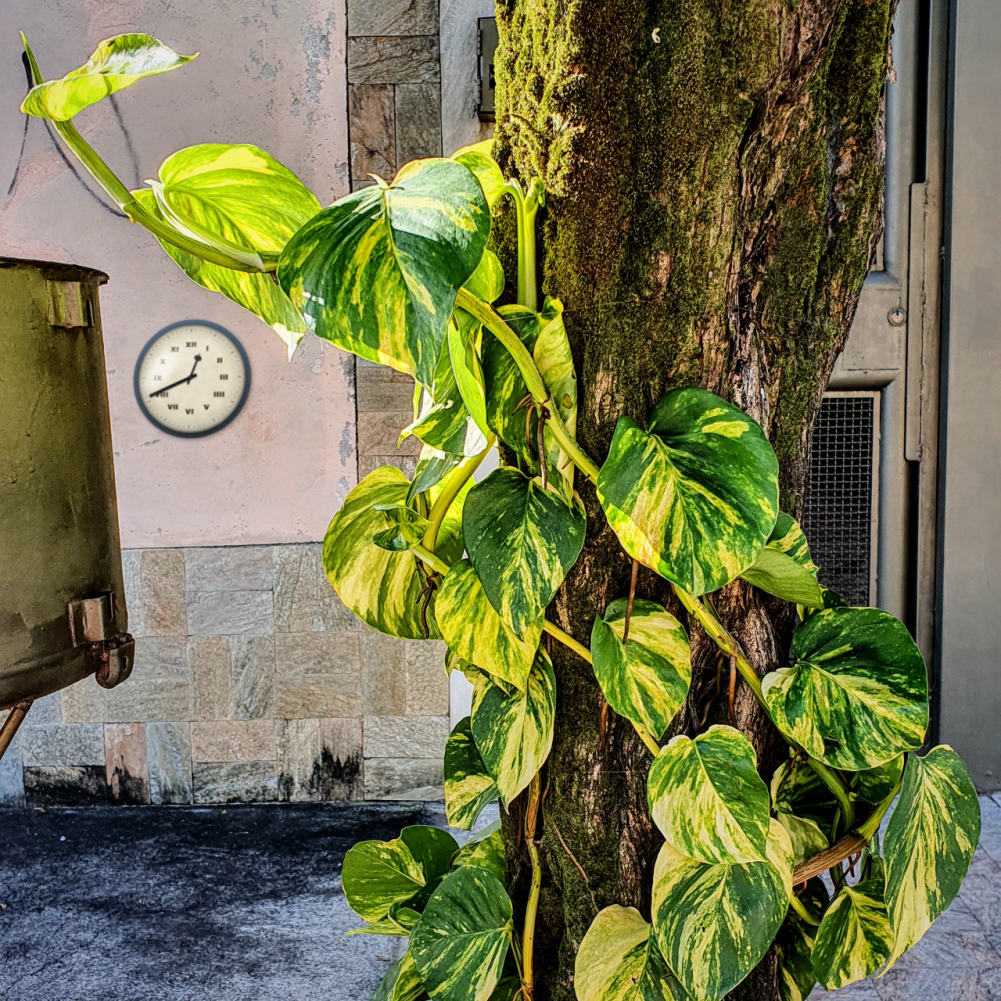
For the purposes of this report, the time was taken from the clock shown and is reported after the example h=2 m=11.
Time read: h=12 m=41
